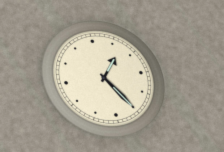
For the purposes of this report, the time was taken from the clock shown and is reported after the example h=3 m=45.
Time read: h=1 m=25
